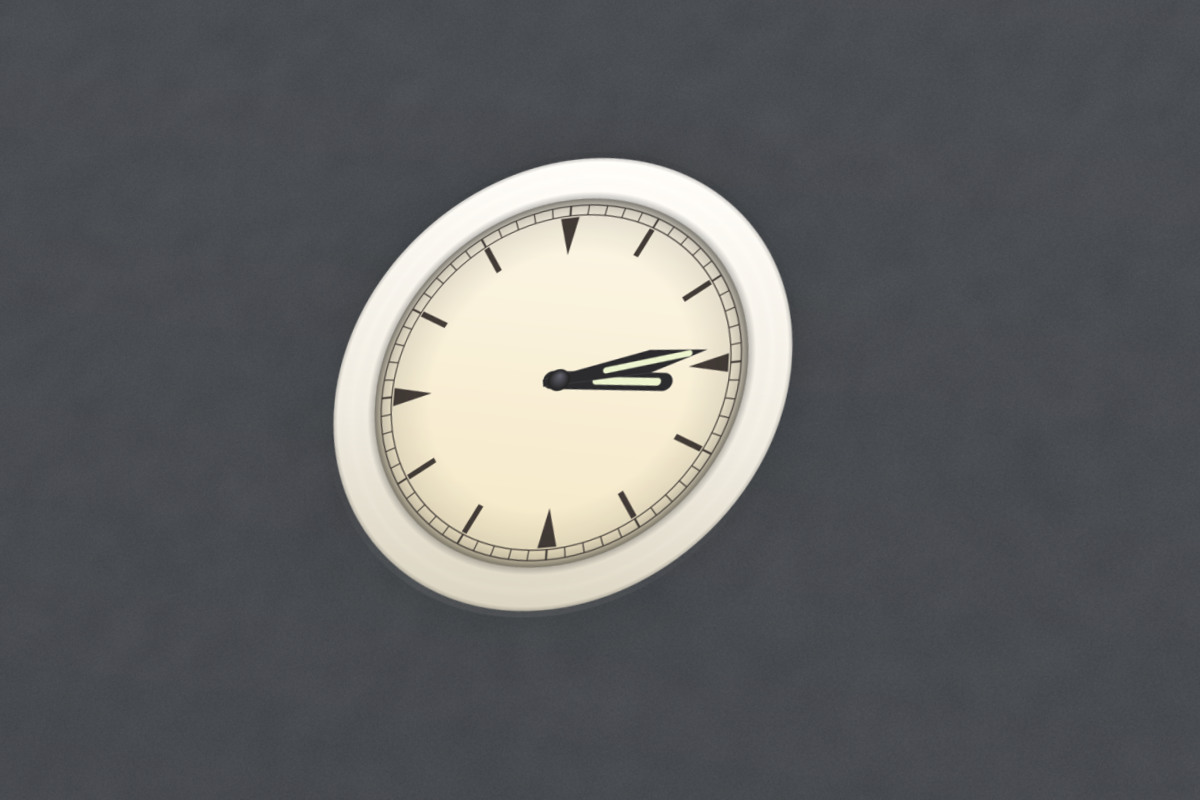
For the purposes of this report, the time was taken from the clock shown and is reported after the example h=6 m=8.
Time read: h=3 m=14
